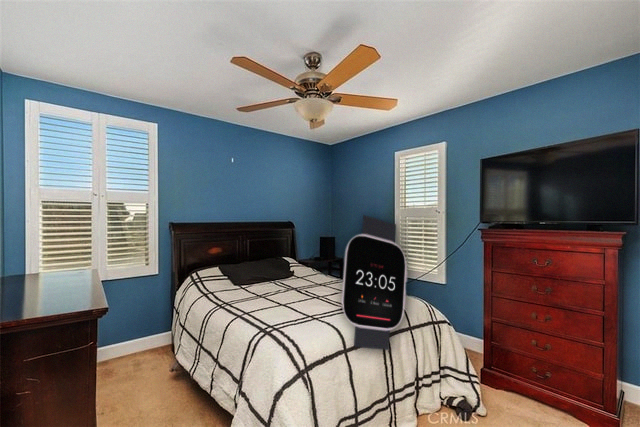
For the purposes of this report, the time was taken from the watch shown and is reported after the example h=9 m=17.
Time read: h=23 m=5
